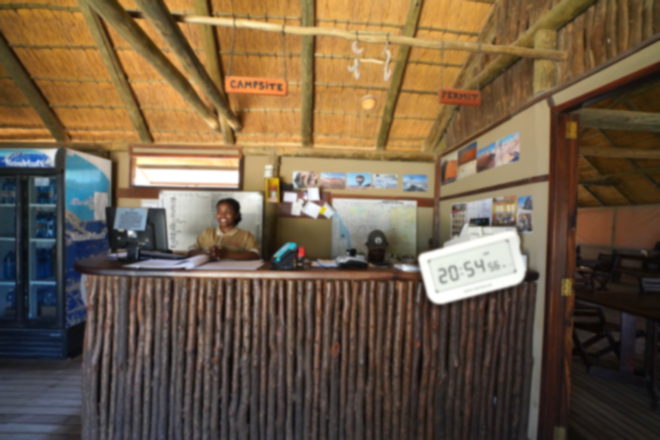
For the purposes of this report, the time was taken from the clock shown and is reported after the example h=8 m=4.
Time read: h=20 m=54
